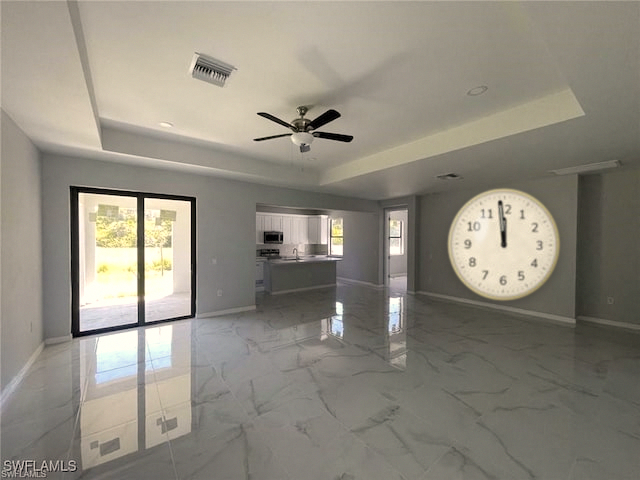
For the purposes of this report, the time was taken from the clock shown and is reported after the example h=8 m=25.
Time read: h=11 m=59
